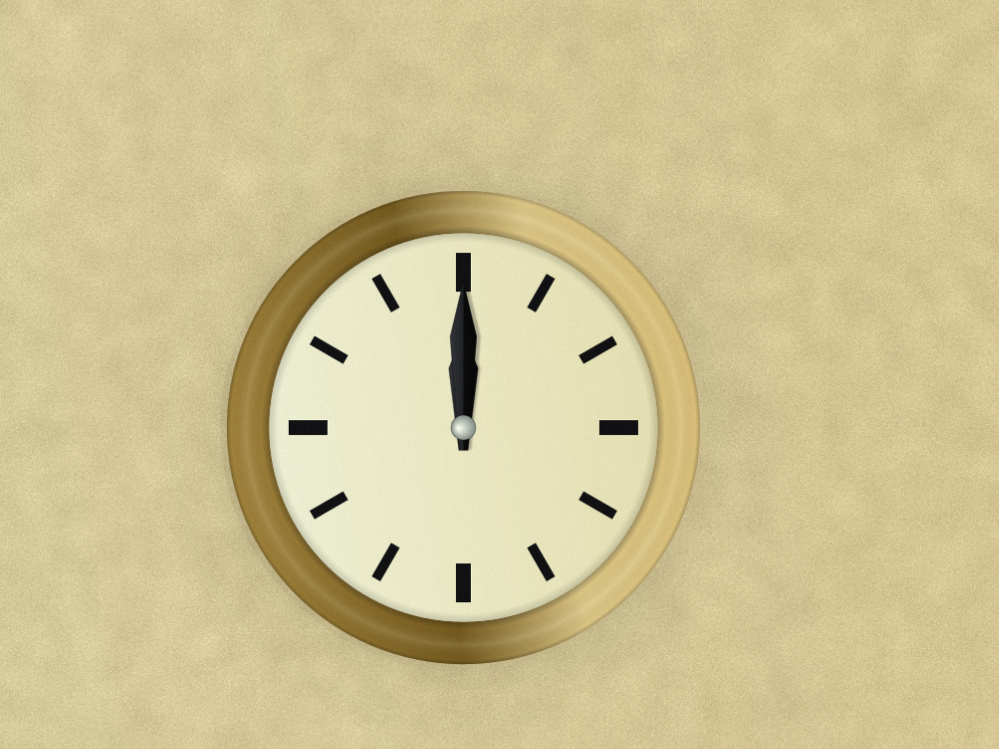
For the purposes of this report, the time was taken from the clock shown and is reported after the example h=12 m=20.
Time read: h=12 m=0
